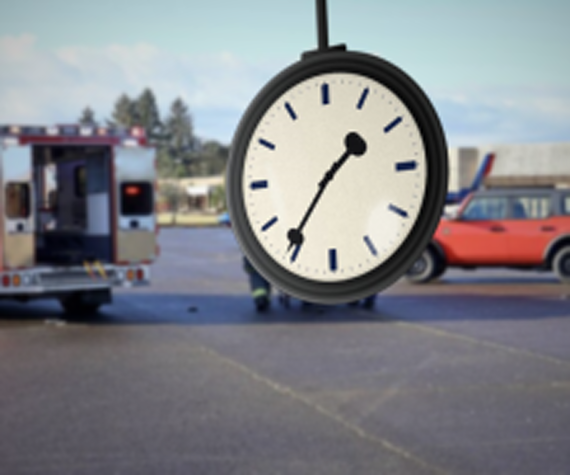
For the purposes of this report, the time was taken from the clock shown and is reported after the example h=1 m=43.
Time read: h=1 m=36
